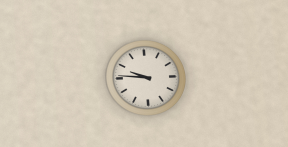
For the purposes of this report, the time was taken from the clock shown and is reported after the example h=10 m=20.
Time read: h=9 m=46
